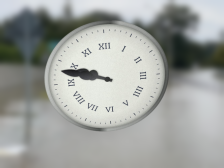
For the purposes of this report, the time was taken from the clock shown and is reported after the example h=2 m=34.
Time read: h=9 m=48
